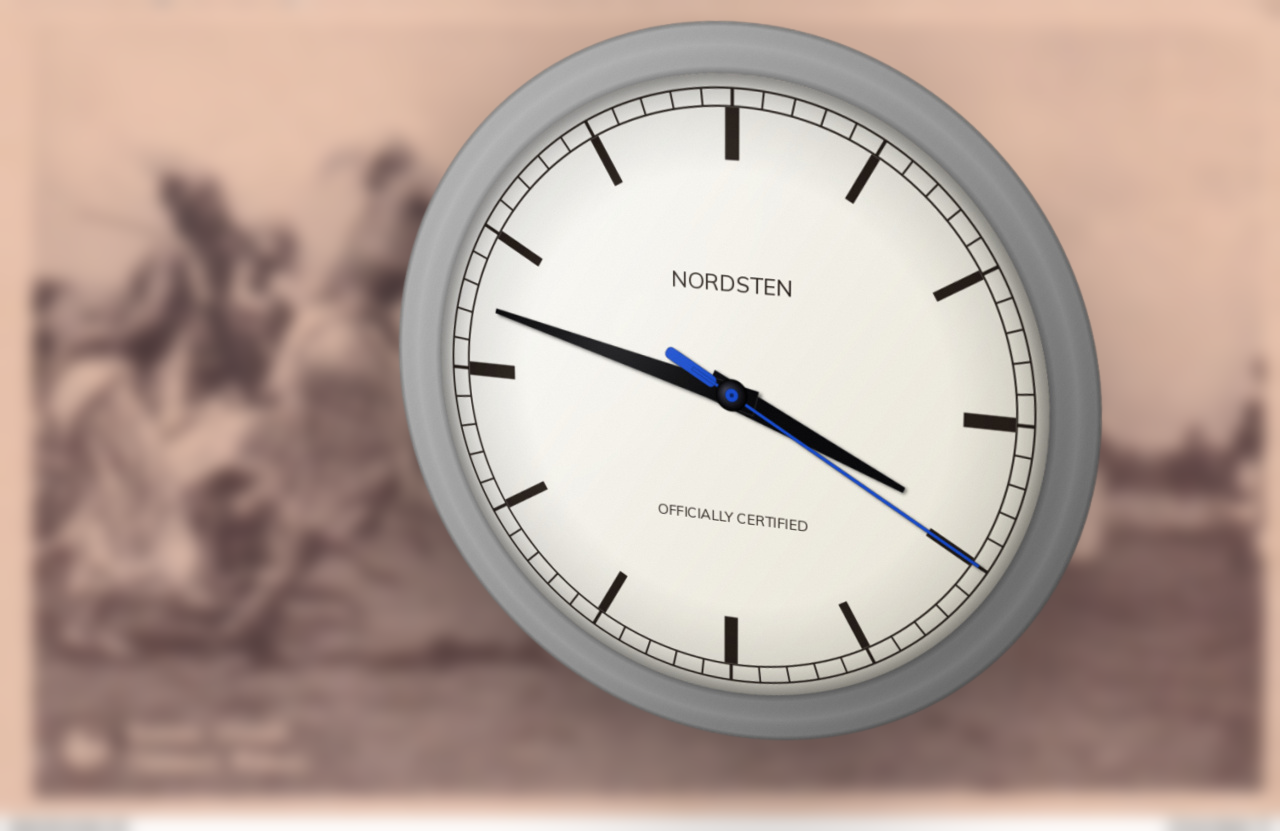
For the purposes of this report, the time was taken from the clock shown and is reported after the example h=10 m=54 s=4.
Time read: h=3 m=47 s=20
